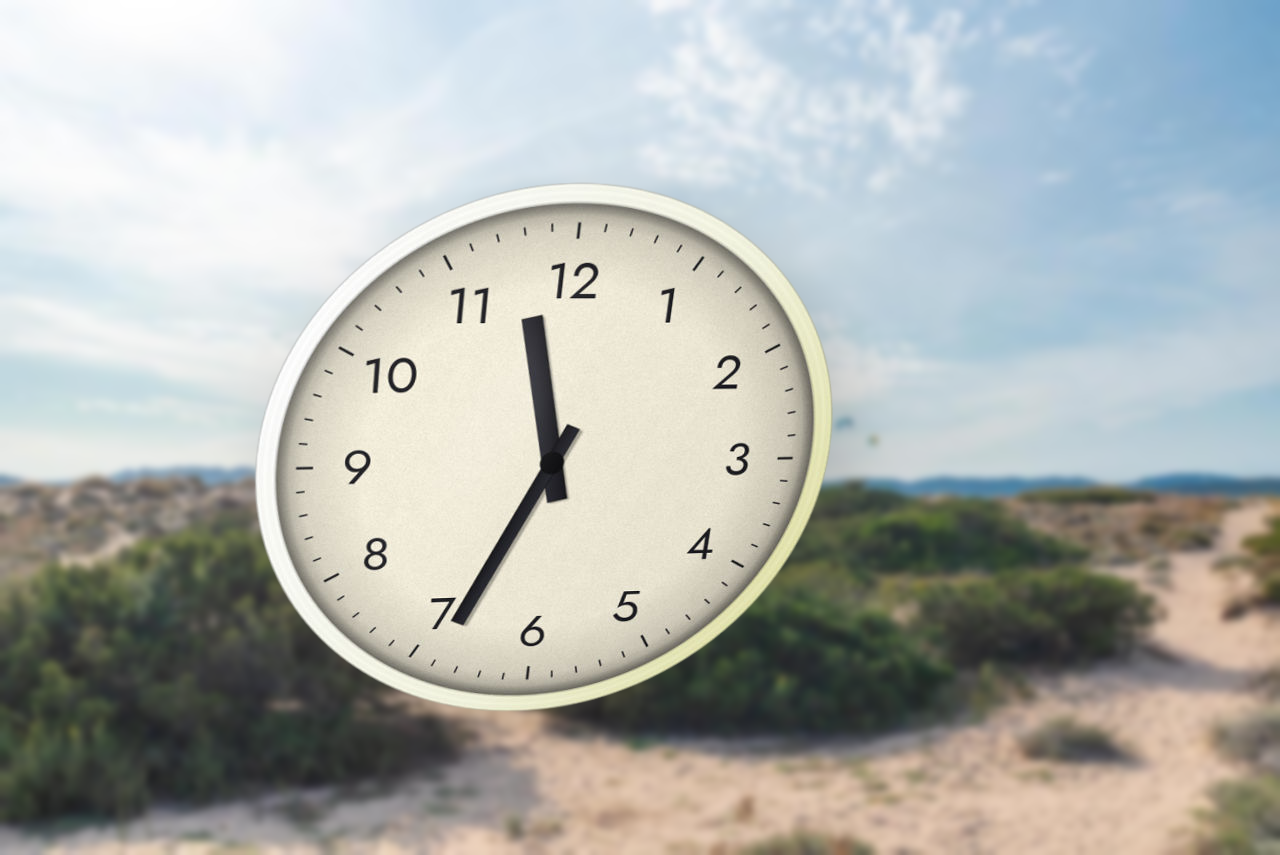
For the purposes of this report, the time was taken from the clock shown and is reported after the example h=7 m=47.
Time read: h=11 m=34
